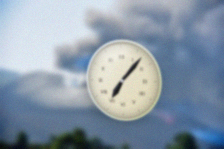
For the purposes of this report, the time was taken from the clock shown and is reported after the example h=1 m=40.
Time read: h=7 m=7
